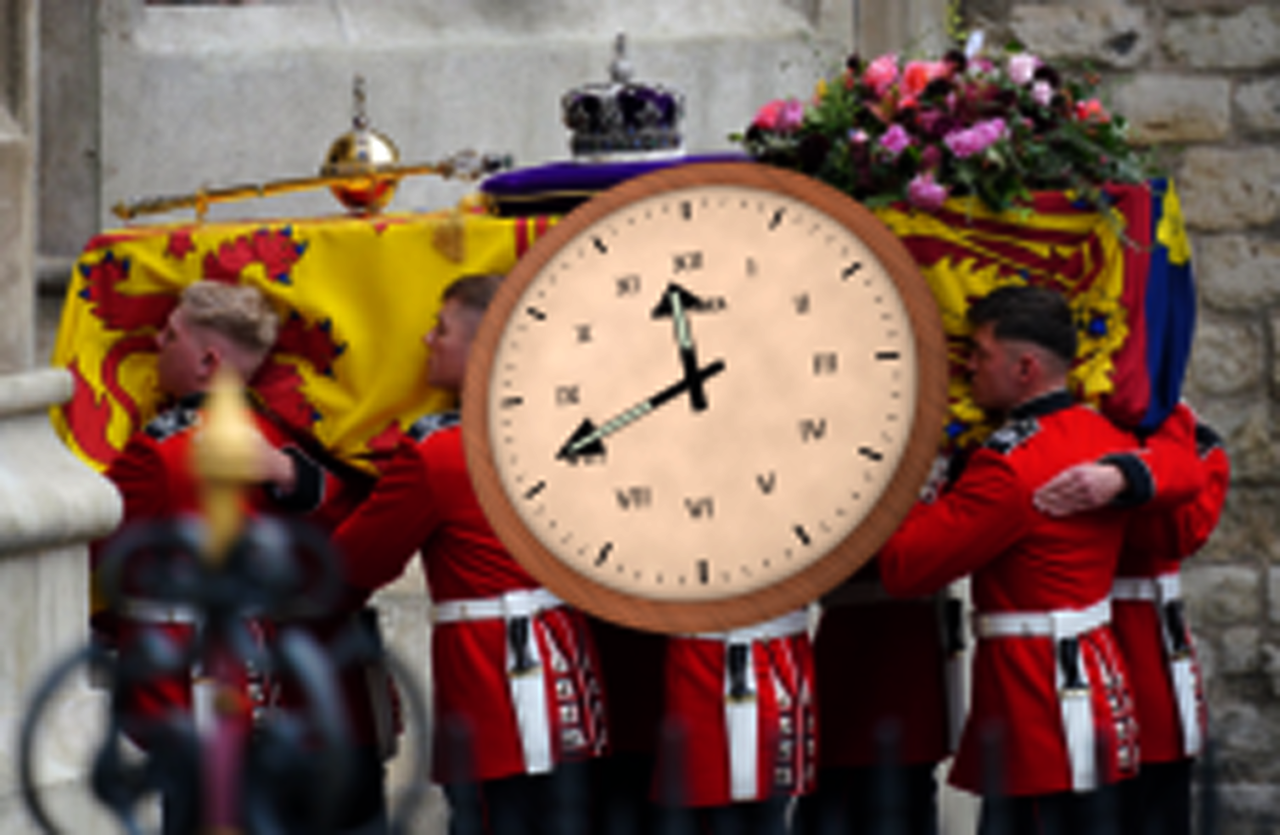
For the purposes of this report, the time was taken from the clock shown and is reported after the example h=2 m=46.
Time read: h=11 m=41
